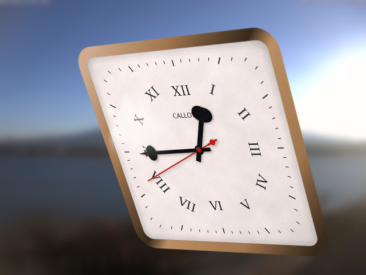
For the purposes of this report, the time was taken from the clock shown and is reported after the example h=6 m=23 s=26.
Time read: h=12 m=44 s=41
